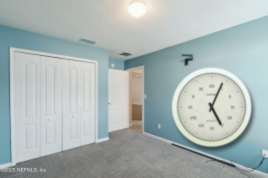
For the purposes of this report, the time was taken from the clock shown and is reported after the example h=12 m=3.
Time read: h=5 m=4
